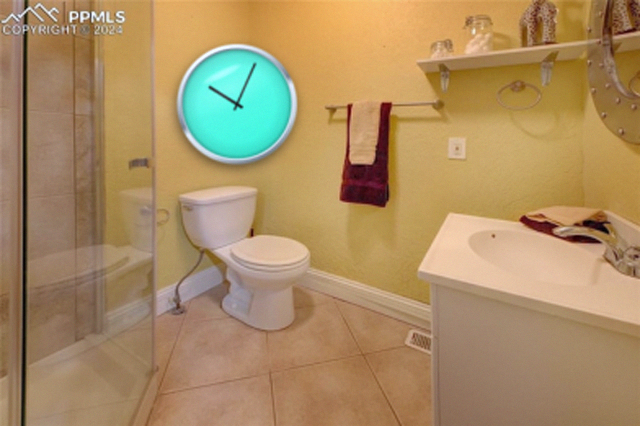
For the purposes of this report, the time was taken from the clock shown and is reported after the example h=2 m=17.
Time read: h=10 m=4
